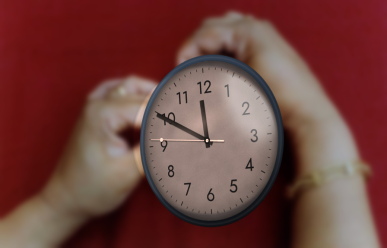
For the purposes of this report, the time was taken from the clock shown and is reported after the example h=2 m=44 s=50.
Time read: h=11 m=49 s=46
